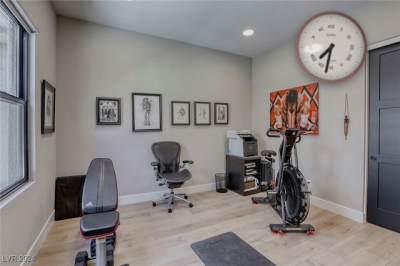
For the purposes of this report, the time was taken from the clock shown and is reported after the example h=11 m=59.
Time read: h=7 m=32
